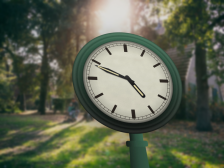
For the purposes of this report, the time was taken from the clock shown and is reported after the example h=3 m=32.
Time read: h=4 m=49
